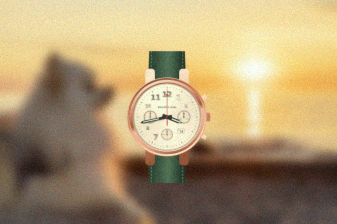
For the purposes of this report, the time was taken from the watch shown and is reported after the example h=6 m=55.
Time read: h=3 m=43
